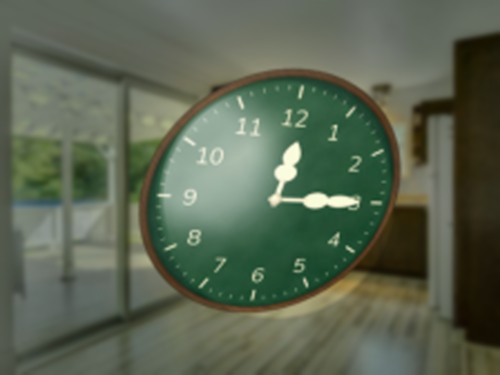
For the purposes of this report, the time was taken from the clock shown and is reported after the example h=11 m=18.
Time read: h=12 m=15
